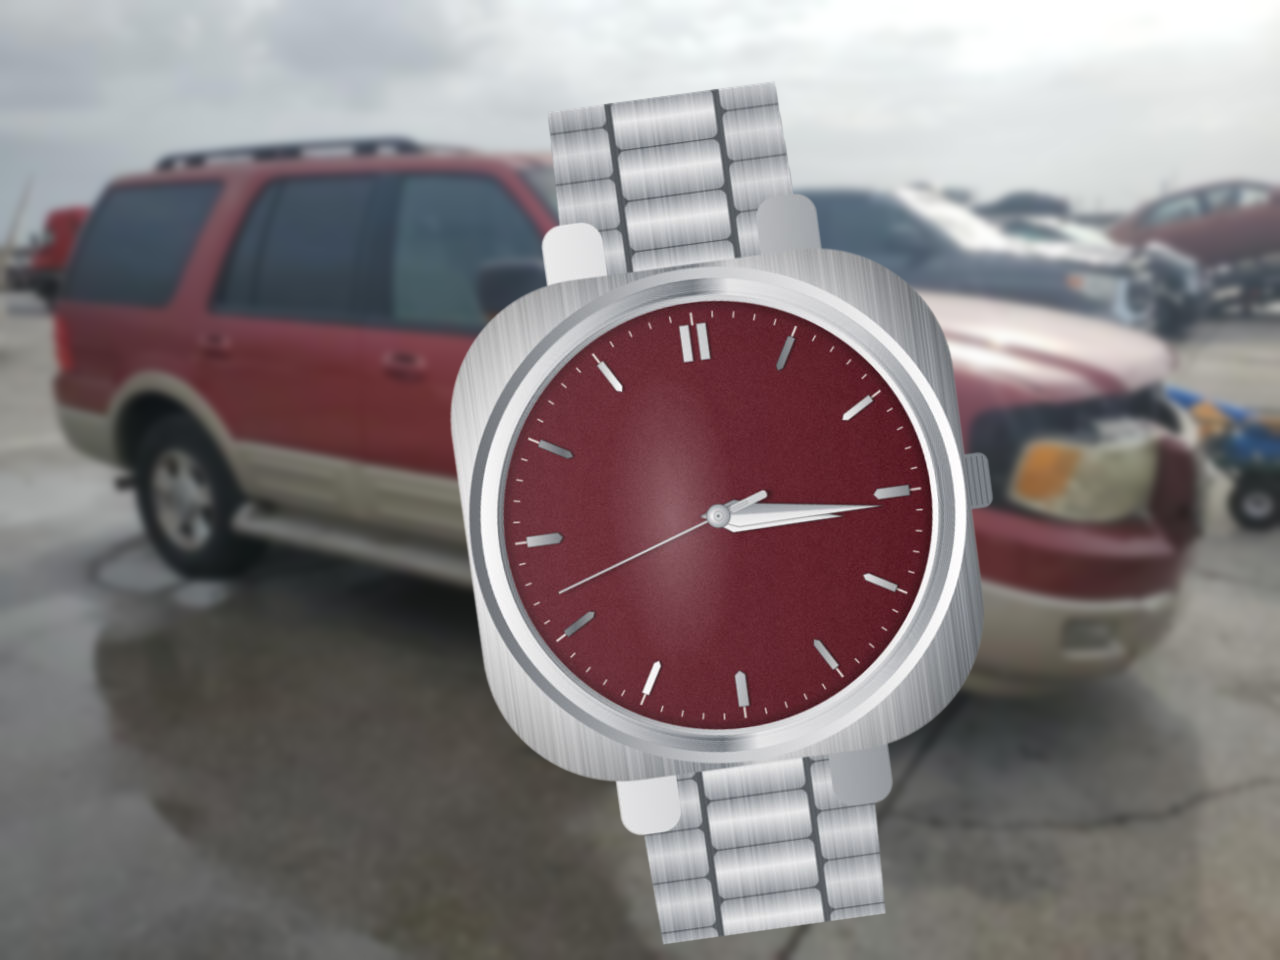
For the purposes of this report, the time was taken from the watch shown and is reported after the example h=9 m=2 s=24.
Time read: h=3 m=15 s=42
